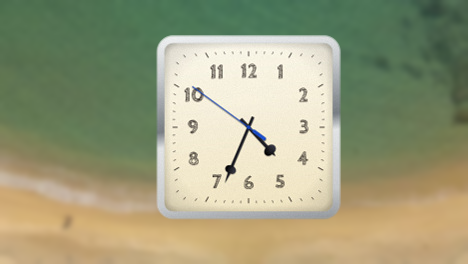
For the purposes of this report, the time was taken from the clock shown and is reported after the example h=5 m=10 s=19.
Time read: h=4 m=33 s=51
